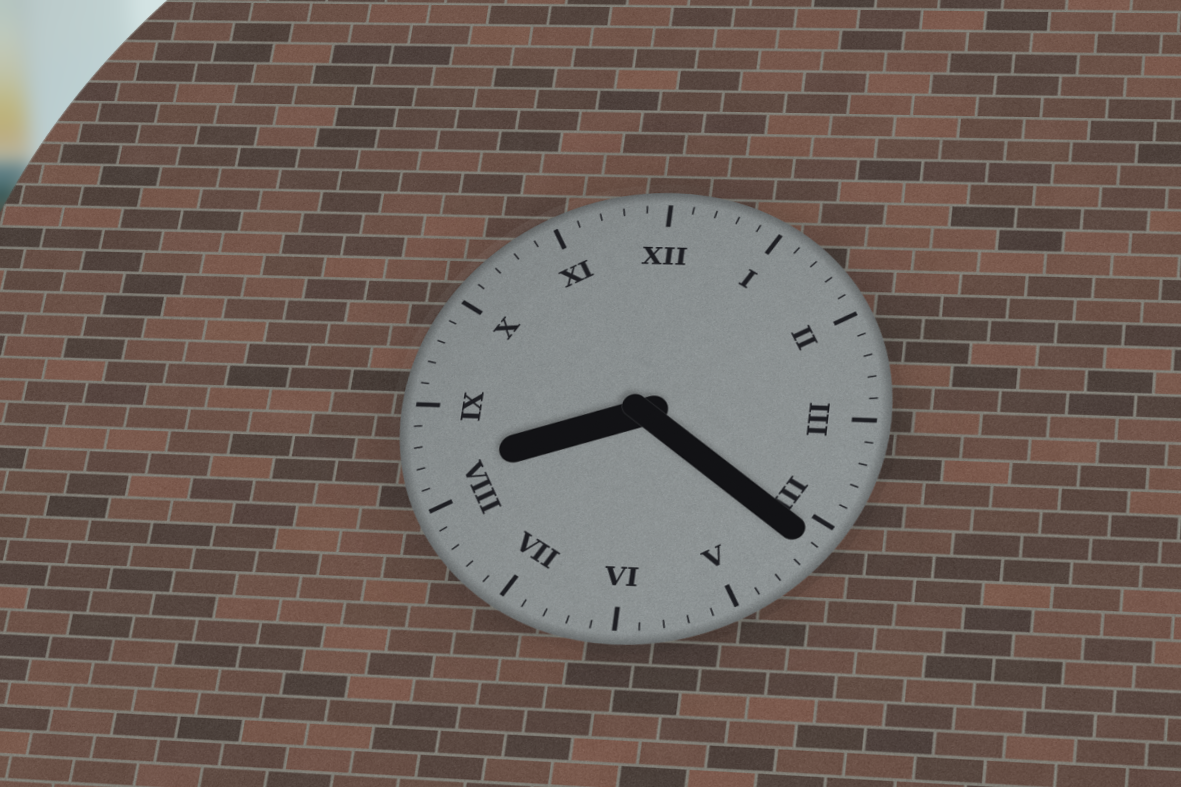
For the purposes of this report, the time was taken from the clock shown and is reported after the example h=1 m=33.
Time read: h=8 m=21
